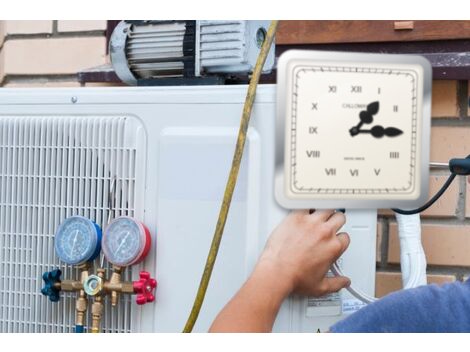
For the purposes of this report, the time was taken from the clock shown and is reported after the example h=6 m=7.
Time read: h=1 m=15
